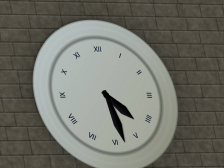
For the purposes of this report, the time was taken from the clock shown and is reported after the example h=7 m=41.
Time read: h=4 m=28
